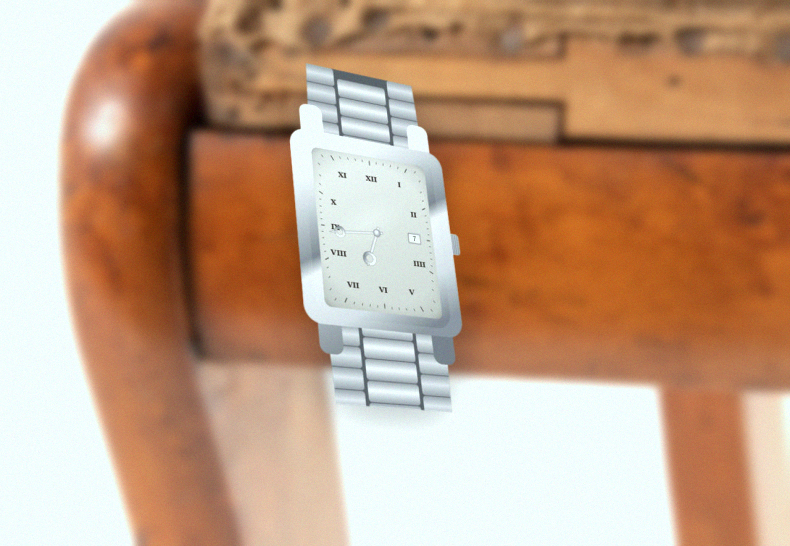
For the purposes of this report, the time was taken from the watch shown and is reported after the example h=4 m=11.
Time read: h=6 m=44
